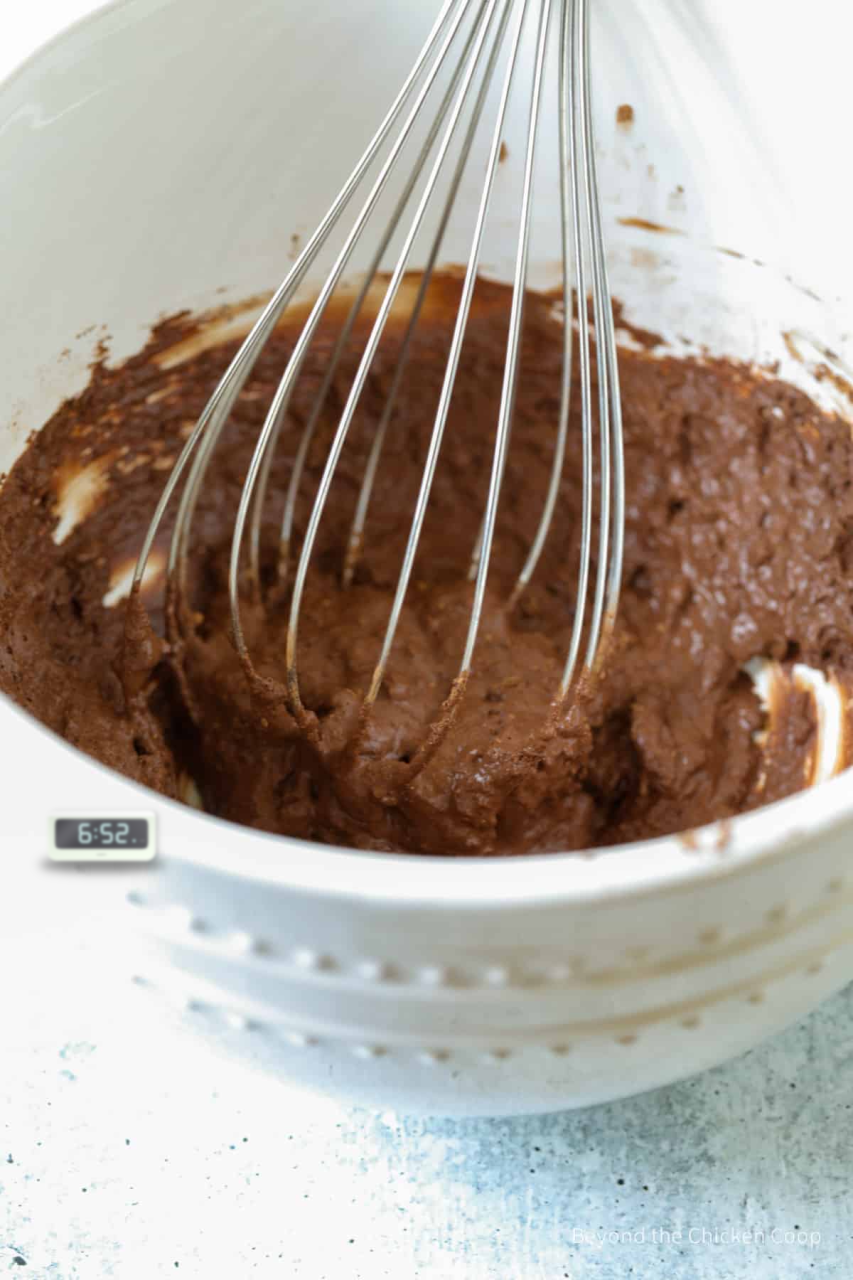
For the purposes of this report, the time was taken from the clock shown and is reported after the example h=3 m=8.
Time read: h=6 m=52
